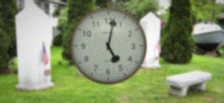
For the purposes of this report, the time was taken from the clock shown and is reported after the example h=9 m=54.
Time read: h=5 m=2
